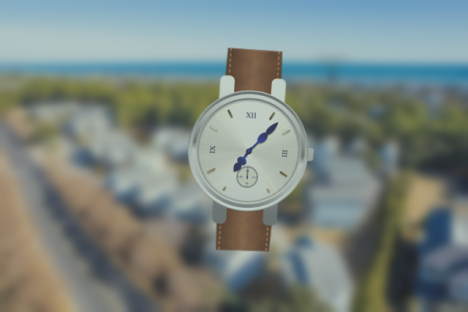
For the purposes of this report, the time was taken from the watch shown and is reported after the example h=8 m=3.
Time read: h=7 m=7
